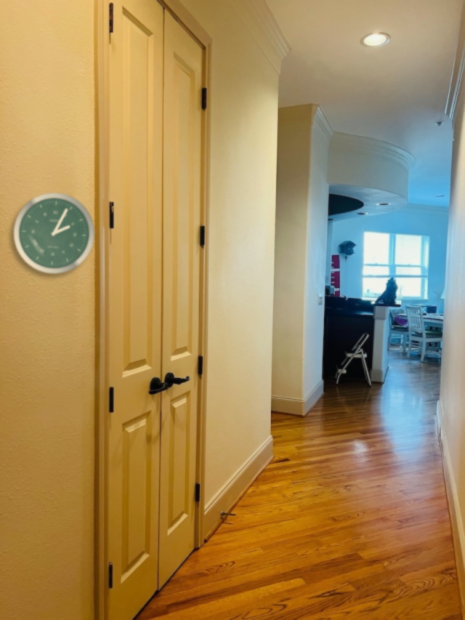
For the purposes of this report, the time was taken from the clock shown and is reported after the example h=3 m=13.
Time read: h=2 m=4
